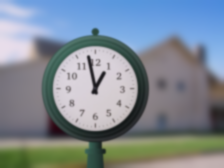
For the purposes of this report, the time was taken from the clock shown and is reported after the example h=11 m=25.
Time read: h=12 m=58
